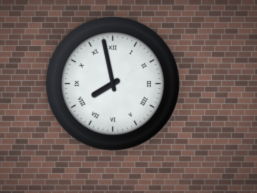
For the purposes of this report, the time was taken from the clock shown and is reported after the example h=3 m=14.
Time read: h=7 m=58
